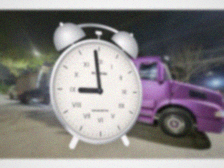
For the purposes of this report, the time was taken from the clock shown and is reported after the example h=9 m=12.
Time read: h=8 m=59
